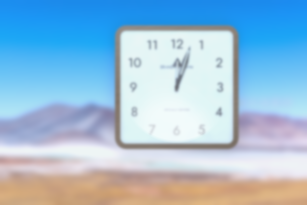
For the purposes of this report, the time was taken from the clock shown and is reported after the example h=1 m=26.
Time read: h=12 m=3
